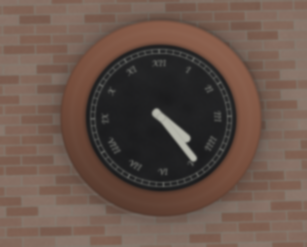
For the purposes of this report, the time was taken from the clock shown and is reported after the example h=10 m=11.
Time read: h=4 m=24
